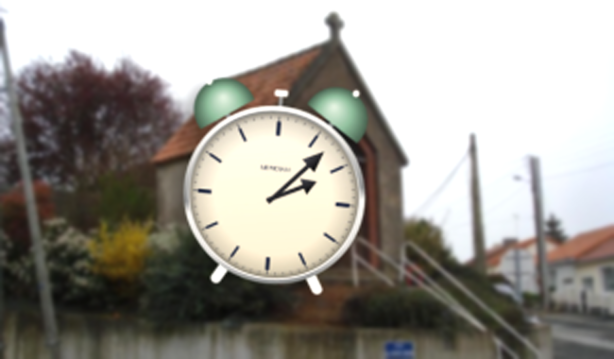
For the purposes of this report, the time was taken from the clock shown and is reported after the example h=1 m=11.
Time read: h=2 m=7
